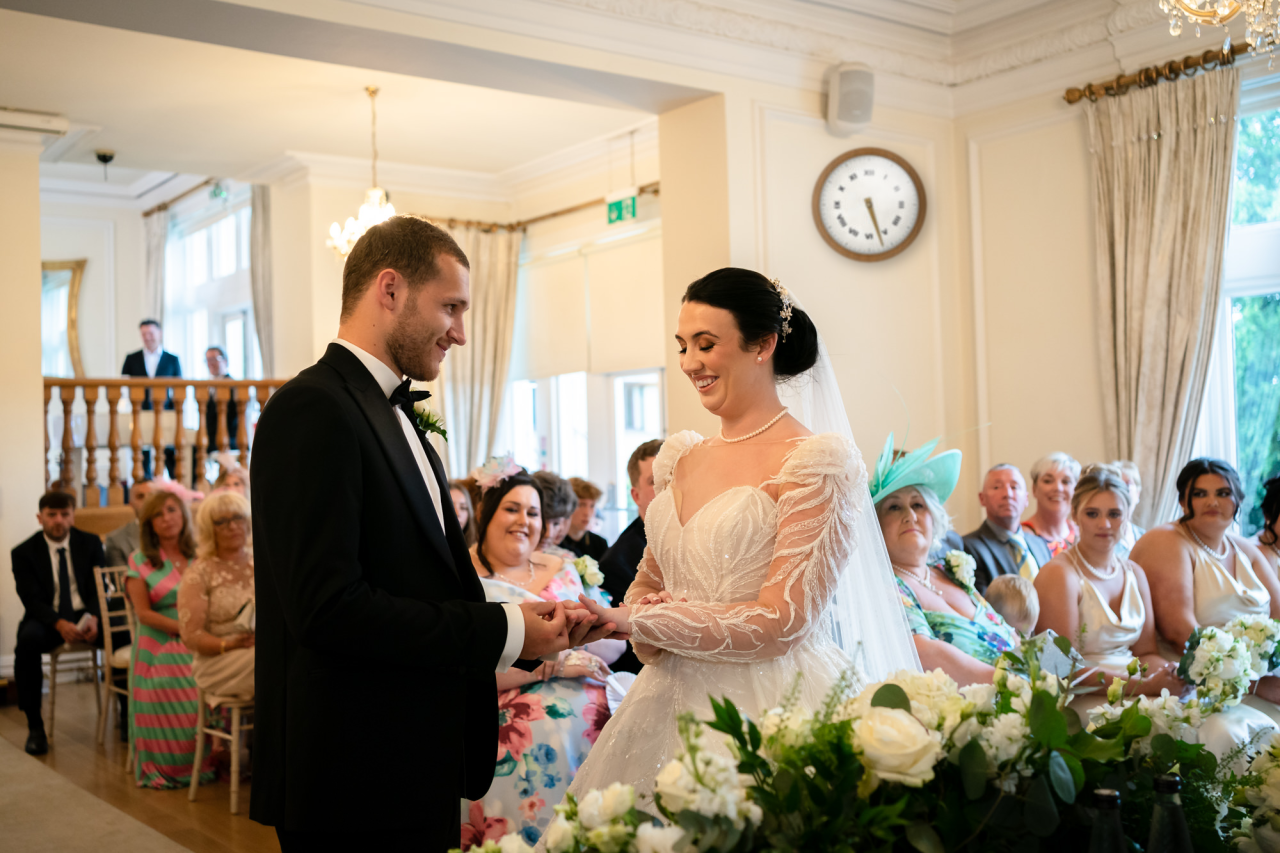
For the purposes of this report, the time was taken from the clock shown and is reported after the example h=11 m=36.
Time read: h=5 m=27
